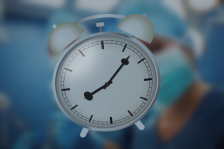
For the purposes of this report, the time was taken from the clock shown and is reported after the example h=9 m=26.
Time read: h=8 m=7
